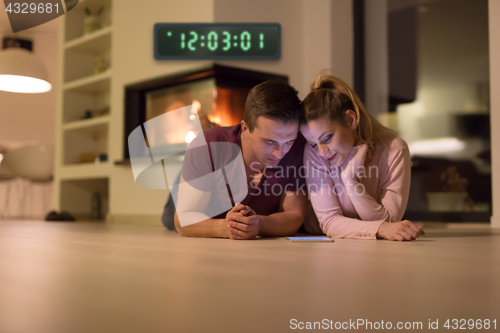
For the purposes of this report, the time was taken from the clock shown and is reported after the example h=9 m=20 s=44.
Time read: h=12 m=3 s=1
